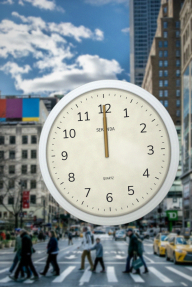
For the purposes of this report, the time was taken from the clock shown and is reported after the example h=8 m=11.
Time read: h=12 m=0
